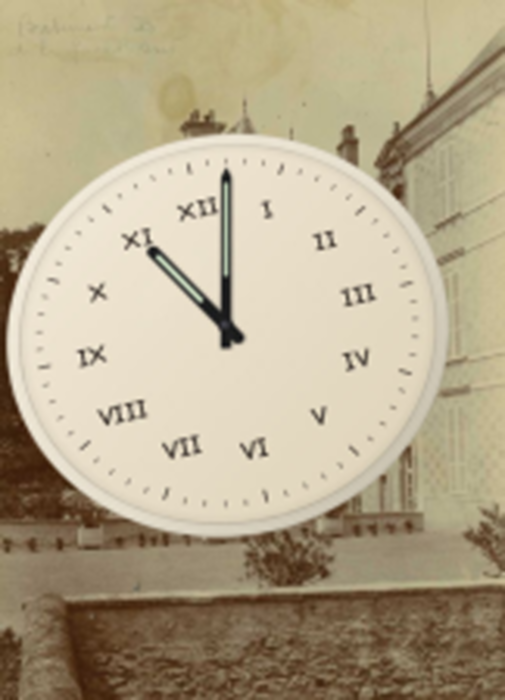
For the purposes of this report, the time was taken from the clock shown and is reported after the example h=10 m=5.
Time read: h=11 m=2
